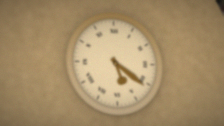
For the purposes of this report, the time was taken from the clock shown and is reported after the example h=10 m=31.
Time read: h=5 m=21
